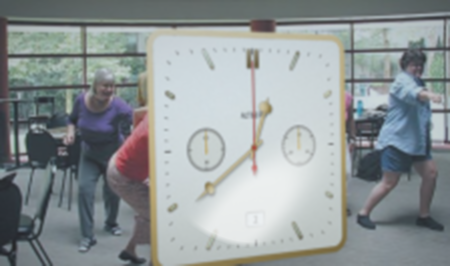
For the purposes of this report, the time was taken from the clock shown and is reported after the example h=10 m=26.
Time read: h=12 m=39
